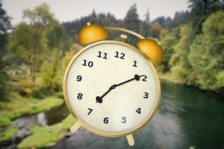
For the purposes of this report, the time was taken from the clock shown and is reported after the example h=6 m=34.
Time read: h=7 m=9
